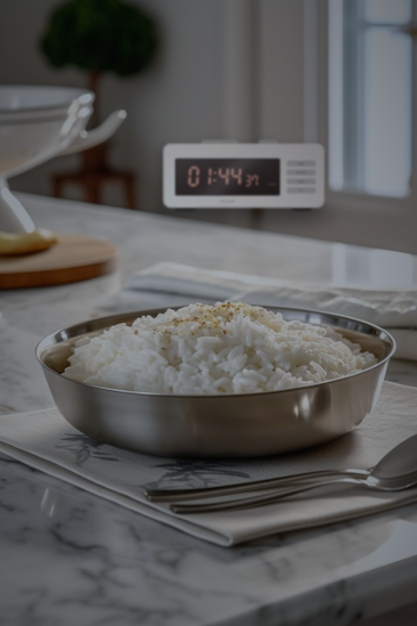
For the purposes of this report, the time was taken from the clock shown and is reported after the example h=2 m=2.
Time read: h=1 m=44
